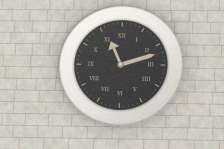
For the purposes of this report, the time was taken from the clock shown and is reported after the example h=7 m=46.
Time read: h=11 m=12
